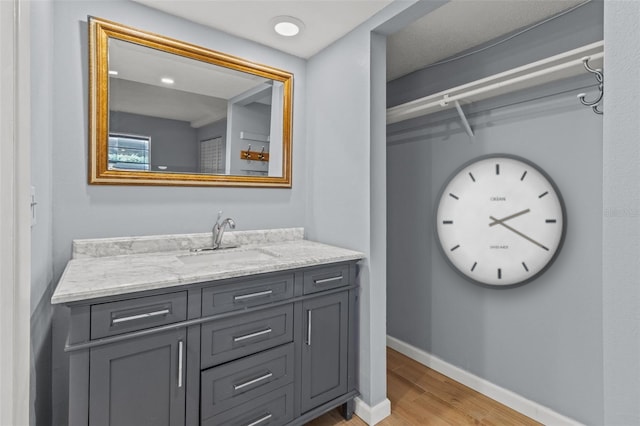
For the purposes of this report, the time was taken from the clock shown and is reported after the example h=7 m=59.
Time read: h=2 m=20
